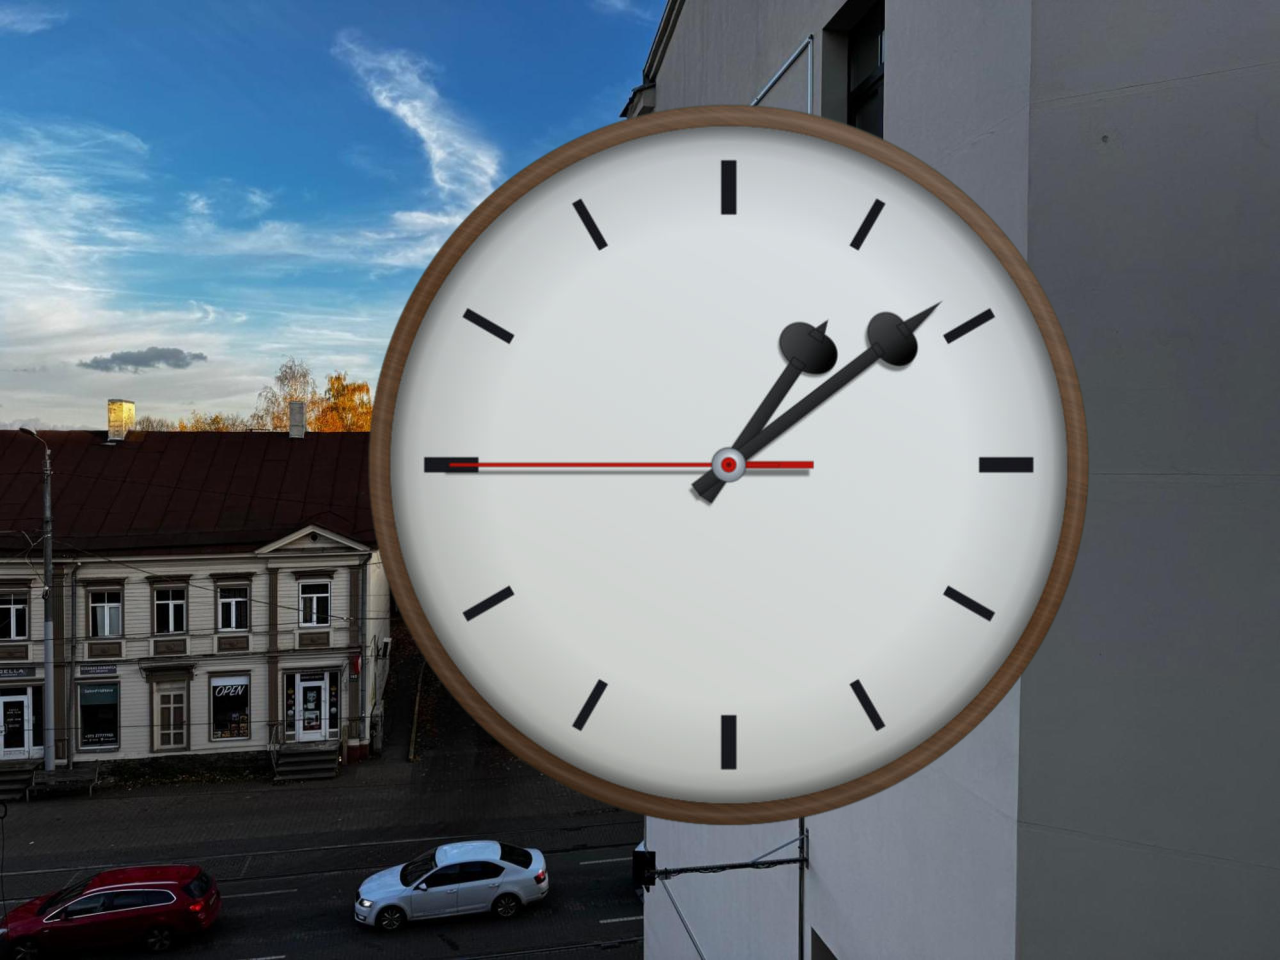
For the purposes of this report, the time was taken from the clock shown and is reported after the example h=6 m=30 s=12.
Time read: h=1 m=8 s=45
